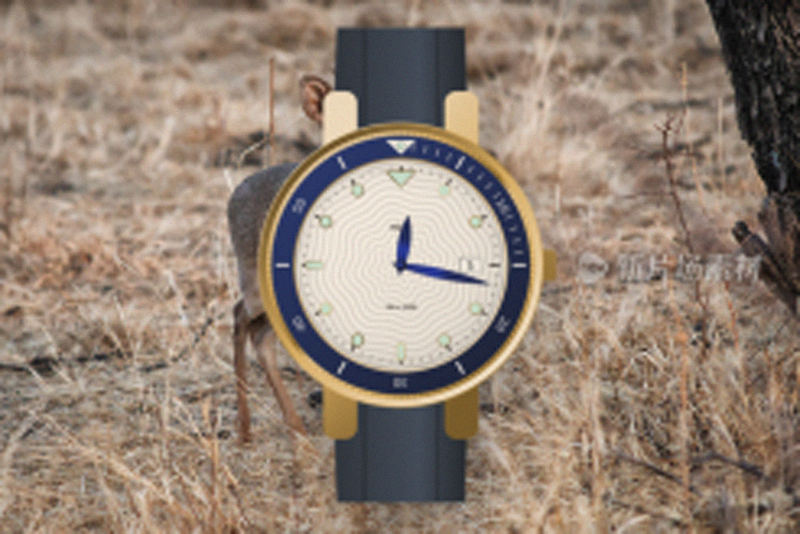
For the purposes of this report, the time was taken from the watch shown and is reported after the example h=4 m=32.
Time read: h=12 m=17
